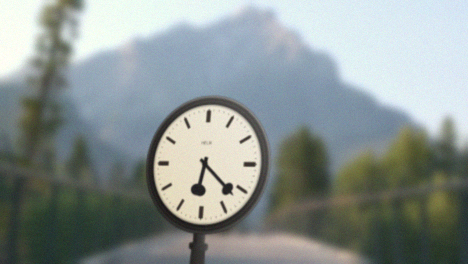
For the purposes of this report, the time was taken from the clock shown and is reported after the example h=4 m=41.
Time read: h=6 m=22
